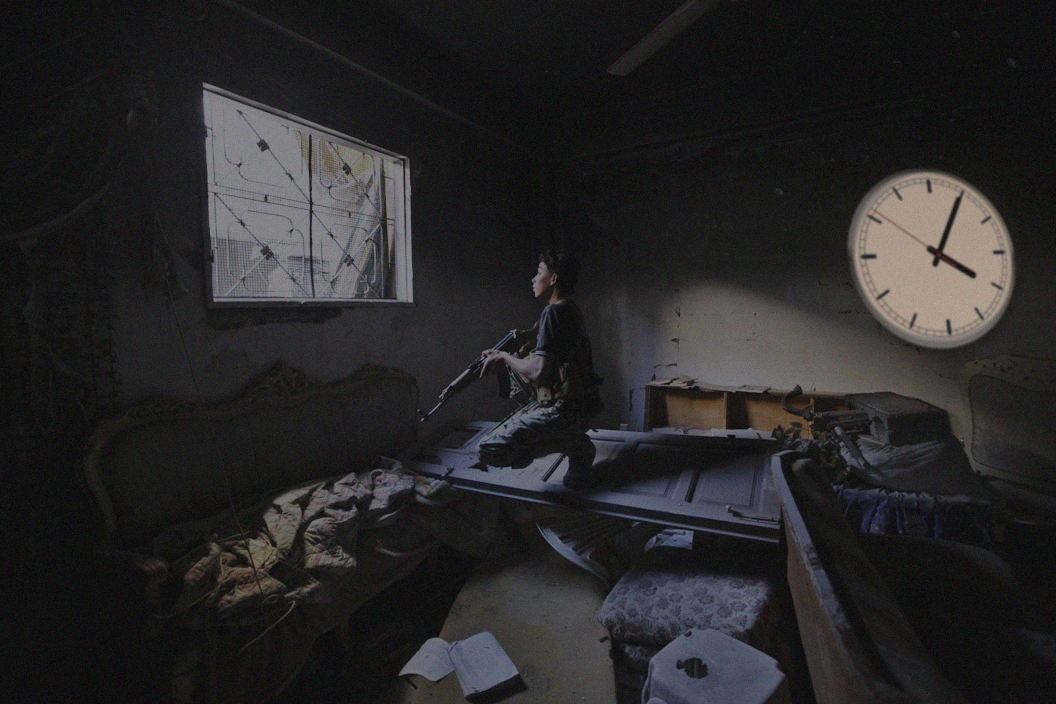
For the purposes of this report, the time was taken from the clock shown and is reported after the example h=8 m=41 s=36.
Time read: h=4 m=4 s=51
